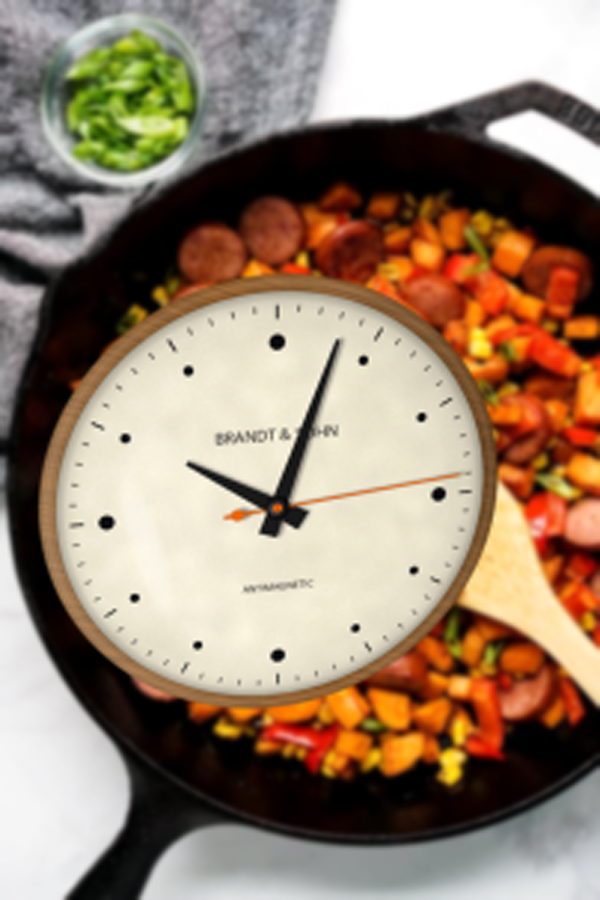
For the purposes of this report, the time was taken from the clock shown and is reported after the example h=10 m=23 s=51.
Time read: h=10 m=3 s=14
